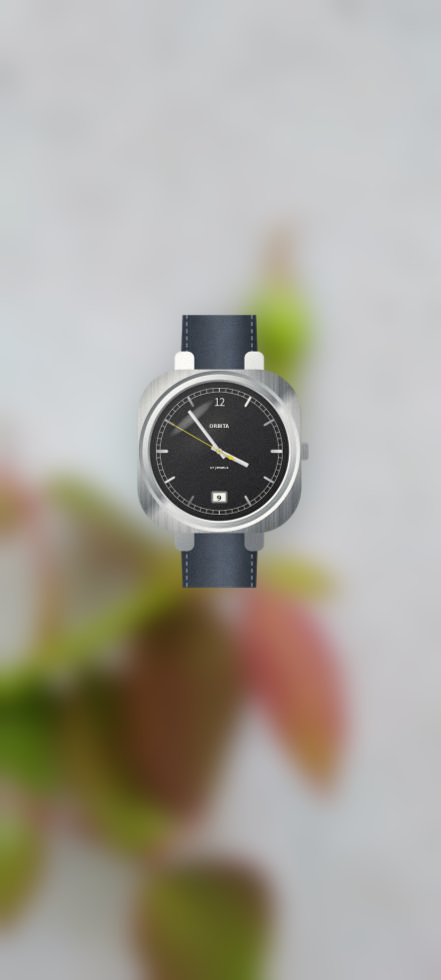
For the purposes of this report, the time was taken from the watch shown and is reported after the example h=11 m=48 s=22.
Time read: h=3 m=53 s=50
